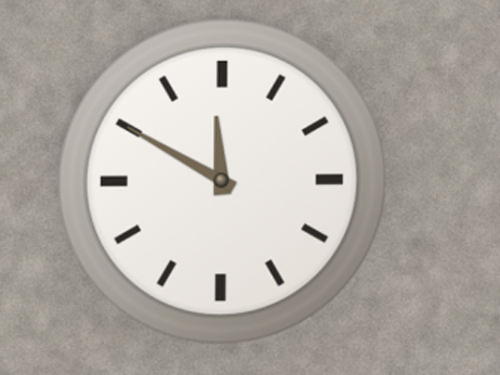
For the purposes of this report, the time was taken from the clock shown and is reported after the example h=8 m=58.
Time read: h=11 m=50
